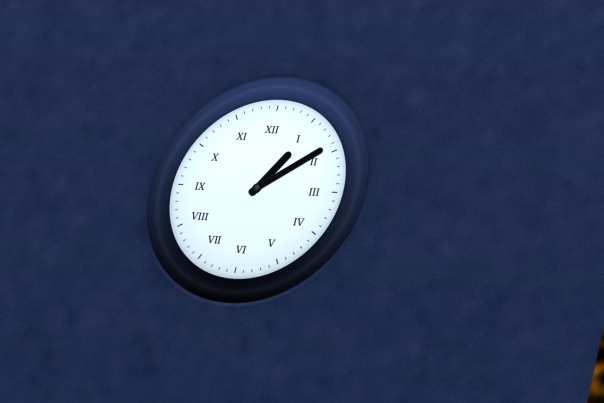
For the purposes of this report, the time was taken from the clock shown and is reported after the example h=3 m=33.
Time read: h=1 m=9
